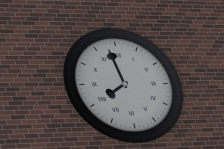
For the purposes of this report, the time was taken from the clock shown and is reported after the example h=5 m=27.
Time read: h=7 m=58
